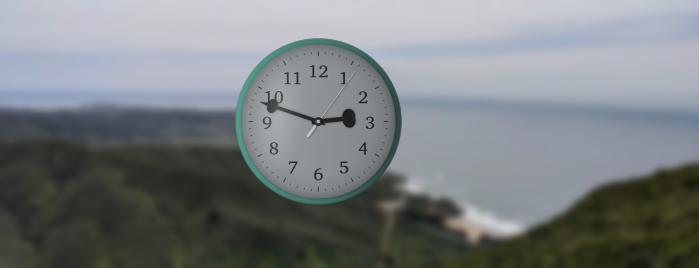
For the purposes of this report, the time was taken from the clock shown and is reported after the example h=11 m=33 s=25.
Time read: h=2 m=48 s=6
